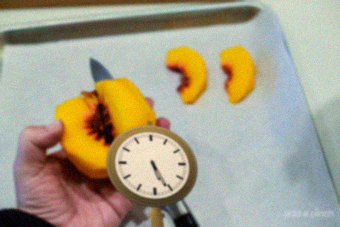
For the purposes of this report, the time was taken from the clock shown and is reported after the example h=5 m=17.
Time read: h=5 m=26
